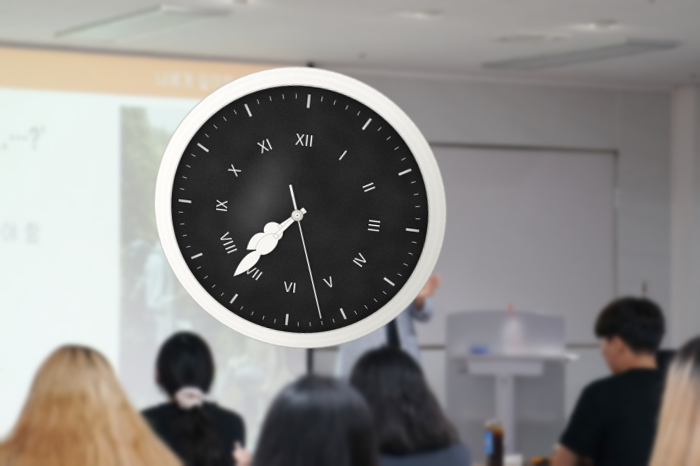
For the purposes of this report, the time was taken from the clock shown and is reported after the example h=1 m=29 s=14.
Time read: h=7 m=36 s=27
